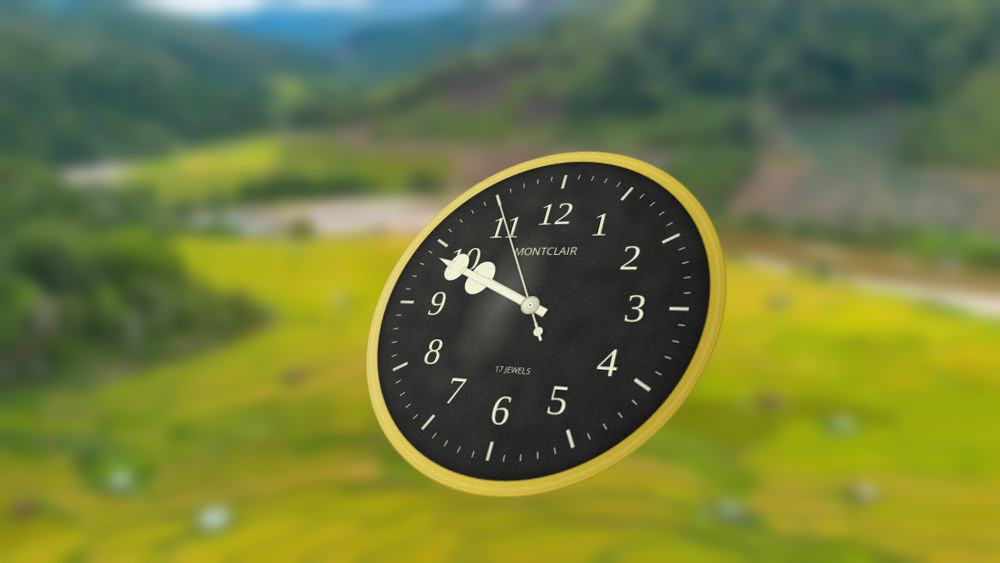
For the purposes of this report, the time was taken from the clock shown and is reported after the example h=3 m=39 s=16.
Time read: h=9 m=48 s=55
